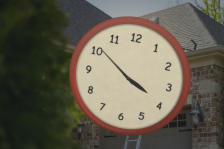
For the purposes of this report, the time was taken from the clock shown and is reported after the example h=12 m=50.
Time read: h=3 m=51
